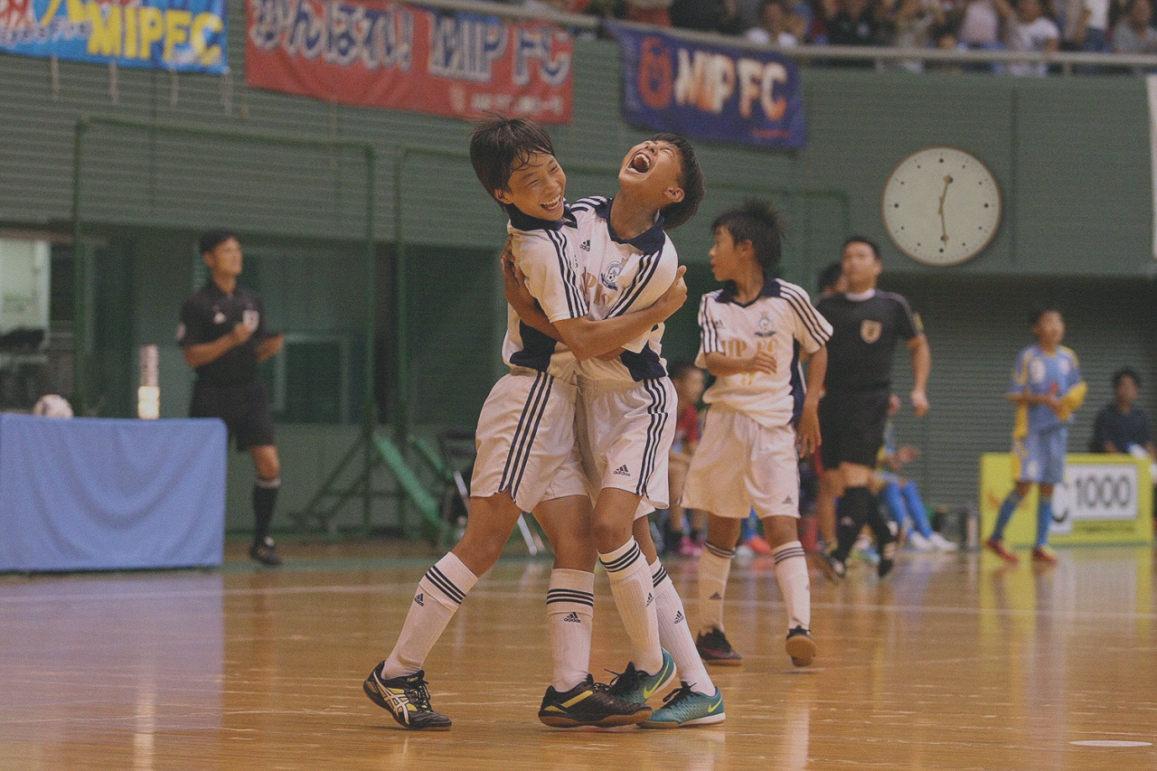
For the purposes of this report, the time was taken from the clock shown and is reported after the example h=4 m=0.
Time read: h=12 m=29
